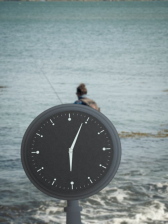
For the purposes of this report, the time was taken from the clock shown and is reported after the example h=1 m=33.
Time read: h=6 m=4
